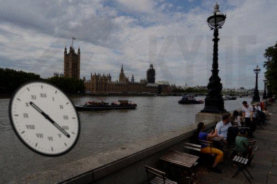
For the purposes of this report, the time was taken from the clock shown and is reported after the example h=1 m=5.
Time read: h=10 m=22
